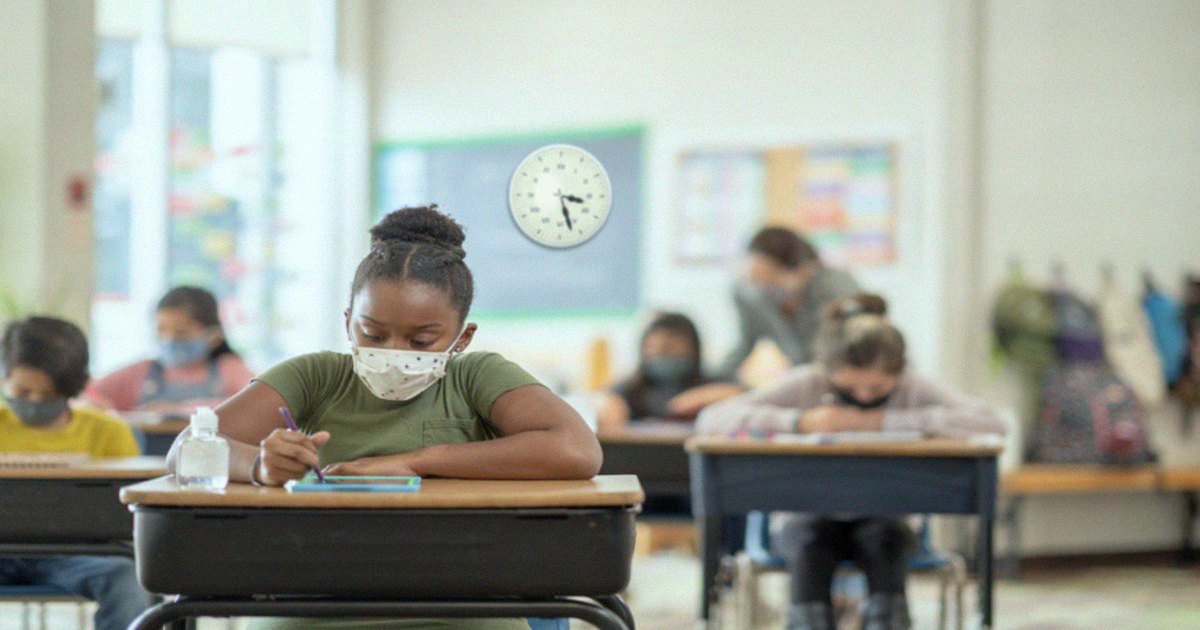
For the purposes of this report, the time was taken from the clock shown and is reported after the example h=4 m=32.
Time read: h=3 m=27
